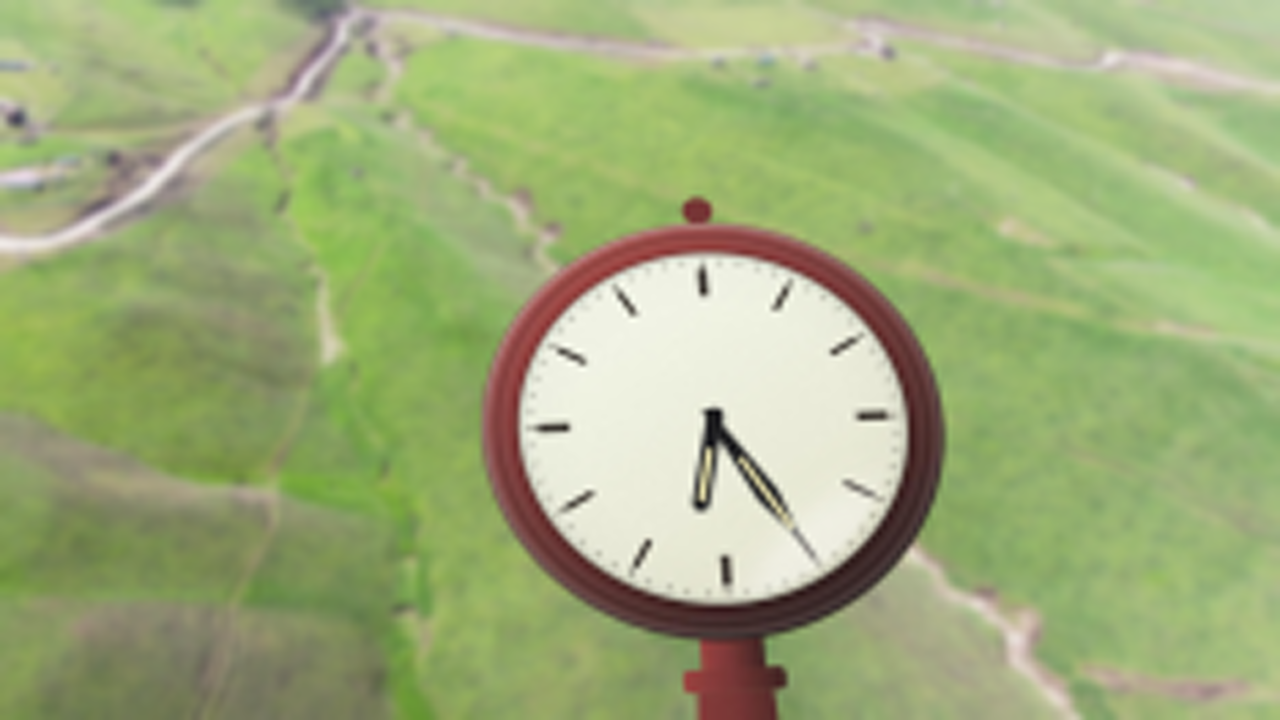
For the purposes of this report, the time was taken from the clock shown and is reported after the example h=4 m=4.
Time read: h=6 m=25
